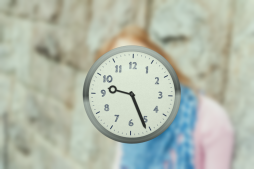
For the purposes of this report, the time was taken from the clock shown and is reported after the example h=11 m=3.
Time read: h=9 m=26
